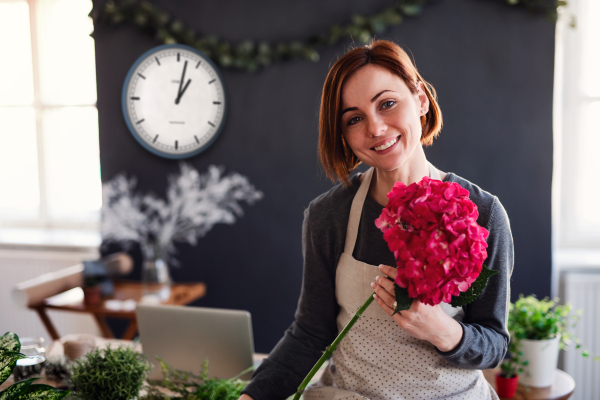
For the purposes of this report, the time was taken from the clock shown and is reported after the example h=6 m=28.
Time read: h=1 m=2
